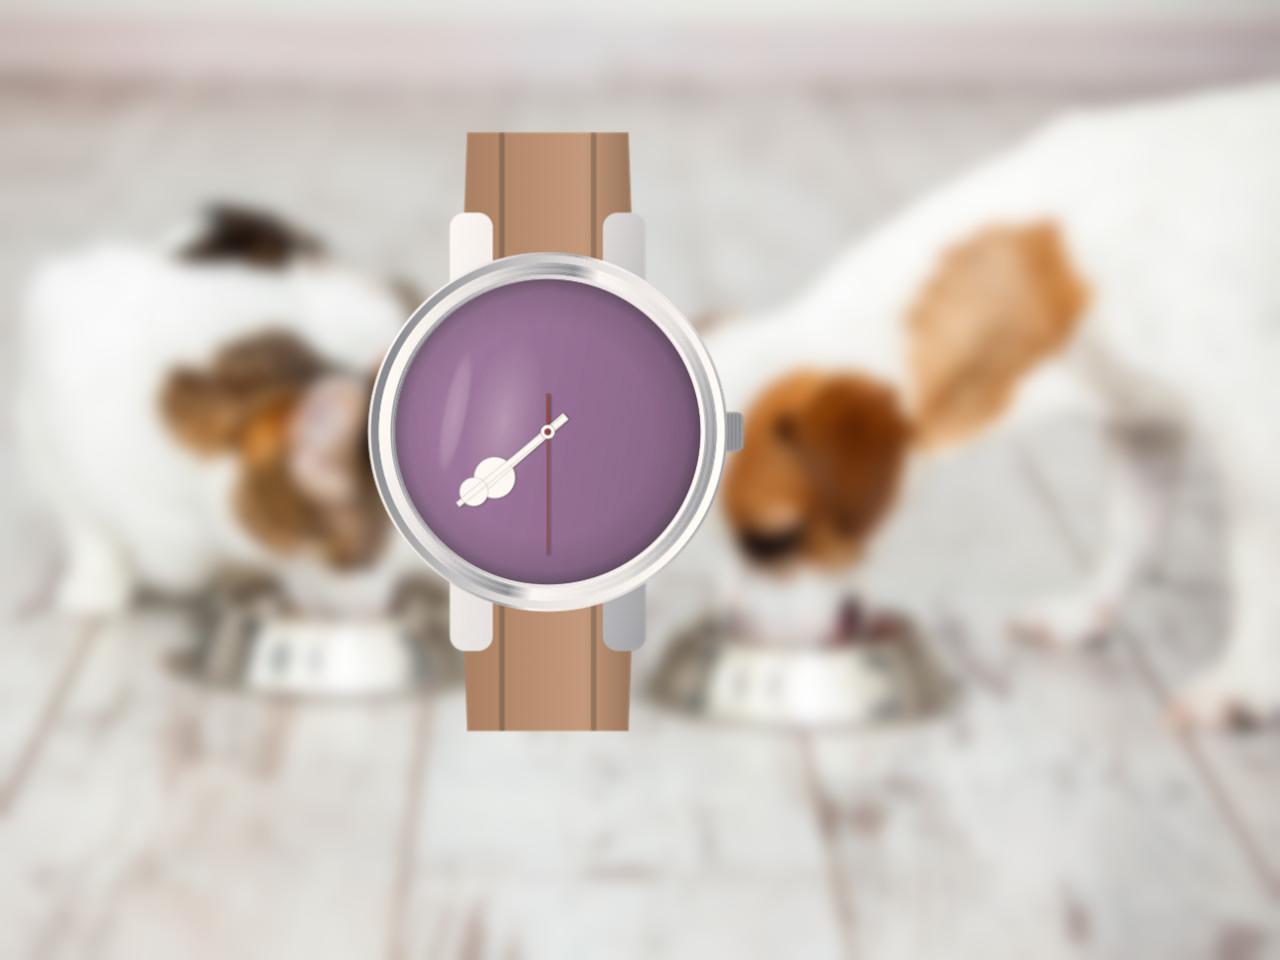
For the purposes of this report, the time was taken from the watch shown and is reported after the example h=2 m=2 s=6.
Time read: h=7 m=38 s=30
